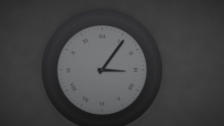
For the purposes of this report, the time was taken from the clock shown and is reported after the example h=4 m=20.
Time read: h=3 m=6
